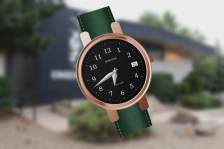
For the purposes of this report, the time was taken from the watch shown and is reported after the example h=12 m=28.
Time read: h=6 m=42
